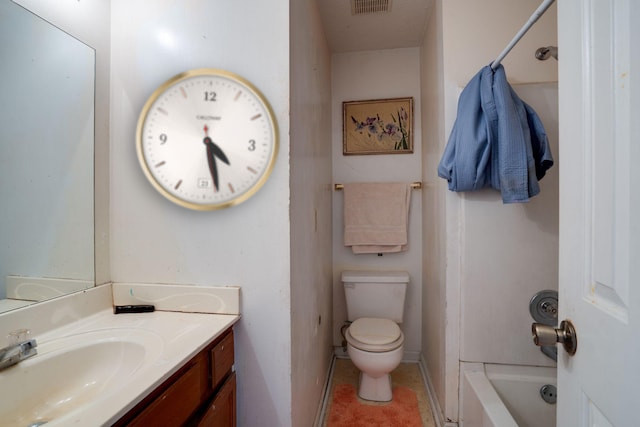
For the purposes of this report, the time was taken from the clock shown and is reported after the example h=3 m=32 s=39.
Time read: h=4 m=27 s=28
